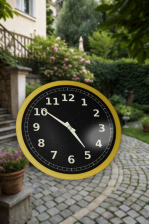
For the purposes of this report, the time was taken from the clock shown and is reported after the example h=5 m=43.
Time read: h=4 m=51
